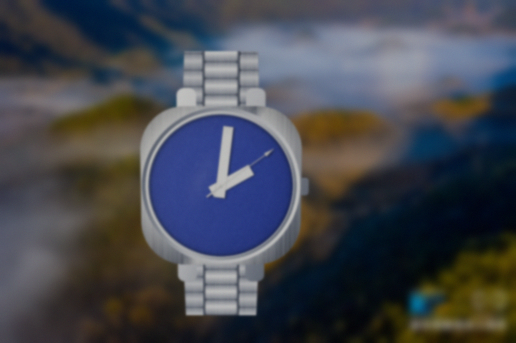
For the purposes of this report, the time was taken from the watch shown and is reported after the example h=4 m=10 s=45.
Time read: h=2 m=1 s=9
